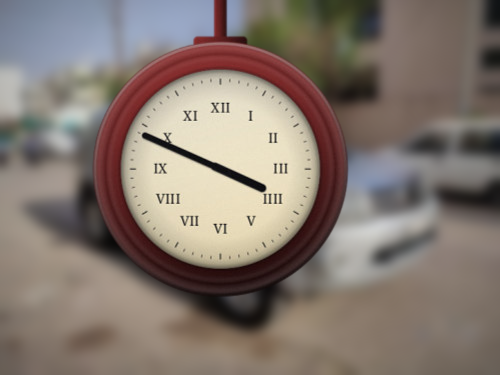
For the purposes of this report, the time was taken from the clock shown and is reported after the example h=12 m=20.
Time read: h=3 m=49
